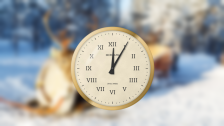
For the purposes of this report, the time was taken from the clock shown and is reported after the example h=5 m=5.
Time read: h=12 m=5
